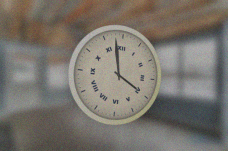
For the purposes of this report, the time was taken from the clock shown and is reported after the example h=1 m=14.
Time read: h=3 m=58
